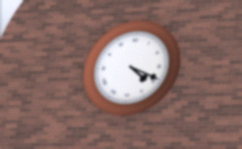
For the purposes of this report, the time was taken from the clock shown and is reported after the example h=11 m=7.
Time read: h=4 m=19
